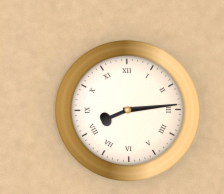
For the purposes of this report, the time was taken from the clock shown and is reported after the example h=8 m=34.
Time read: h=8 m=14
